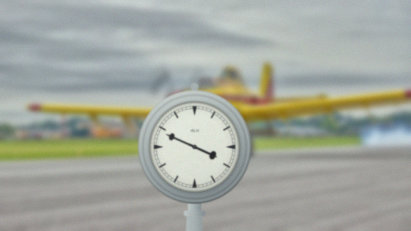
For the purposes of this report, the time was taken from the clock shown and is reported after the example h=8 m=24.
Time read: h=3 m=49
